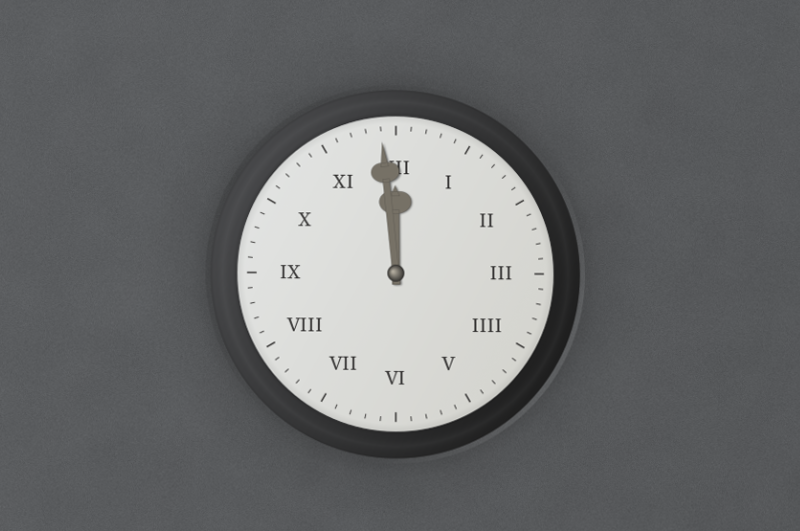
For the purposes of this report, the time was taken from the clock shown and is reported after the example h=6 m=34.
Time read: h=11 m=59
